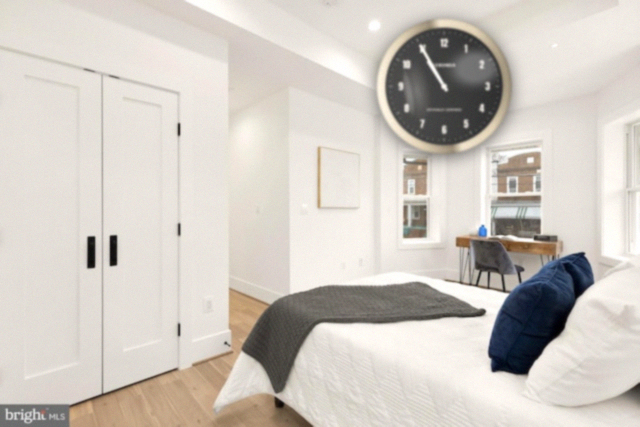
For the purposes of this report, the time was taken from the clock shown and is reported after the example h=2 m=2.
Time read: h=10 m=55
